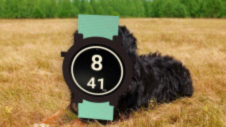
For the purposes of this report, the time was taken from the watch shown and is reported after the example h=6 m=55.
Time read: h=8 m=41
